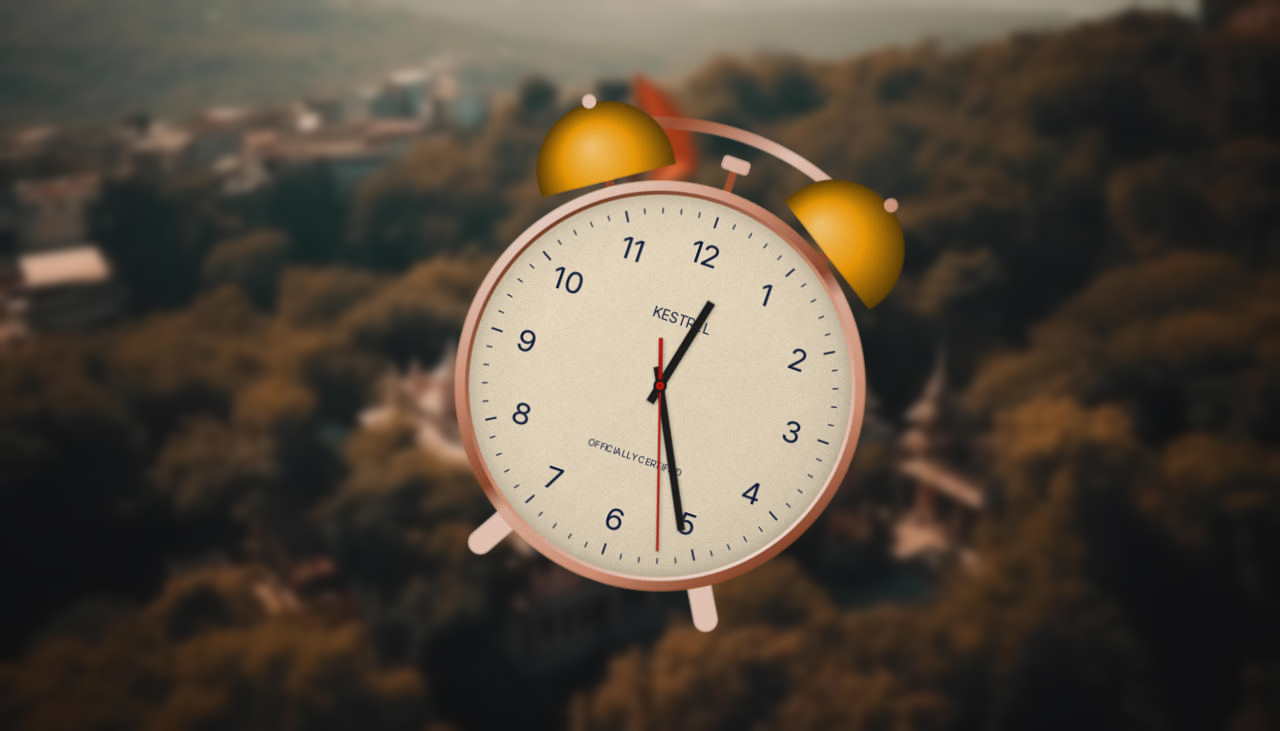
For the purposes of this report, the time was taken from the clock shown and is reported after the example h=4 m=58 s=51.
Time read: h=12 m=25 s=27
